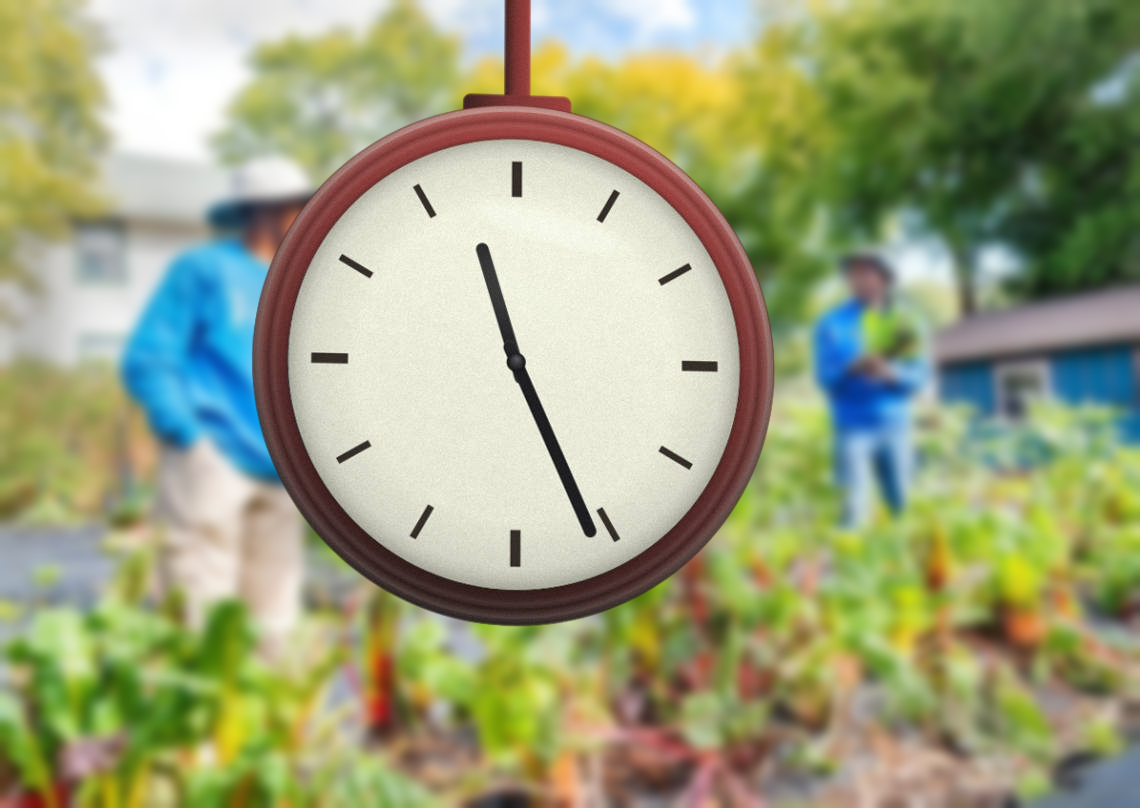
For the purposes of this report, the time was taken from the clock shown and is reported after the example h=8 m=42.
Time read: h=11 m=26
